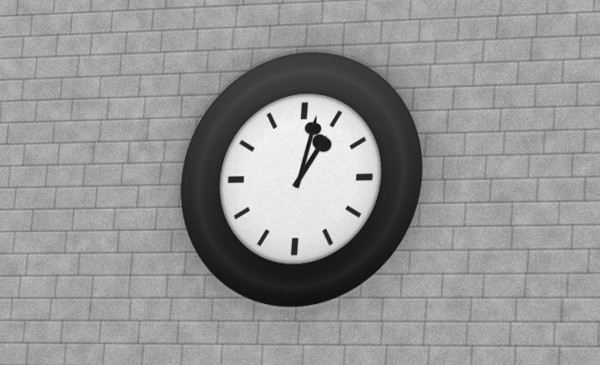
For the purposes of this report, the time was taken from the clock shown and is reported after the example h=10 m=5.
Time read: h=1 m=2
